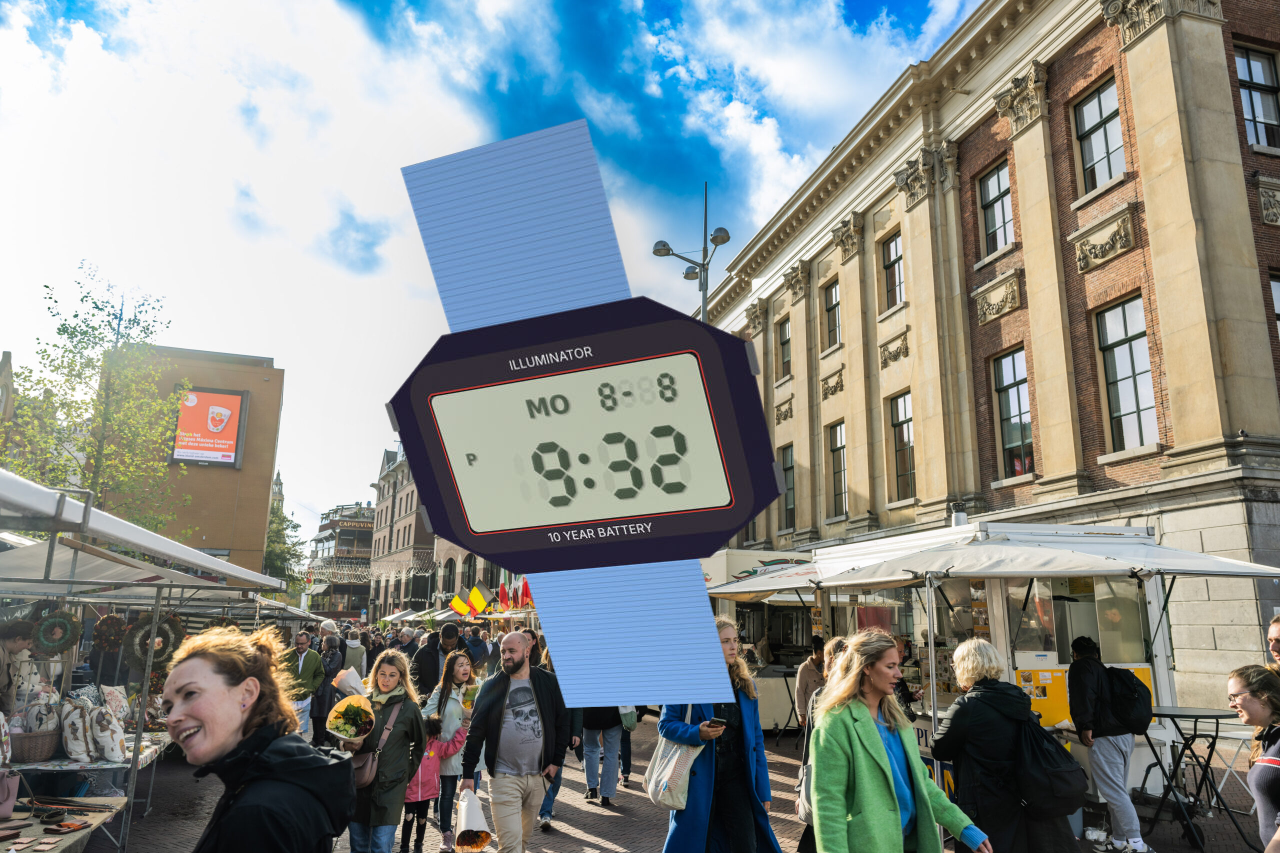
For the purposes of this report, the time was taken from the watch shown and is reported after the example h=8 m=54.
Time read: h=9 m=32
